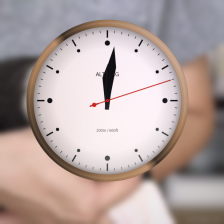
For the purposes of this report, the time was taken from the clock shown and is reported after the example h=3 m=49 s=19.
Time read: h=12 m=1 s=12
